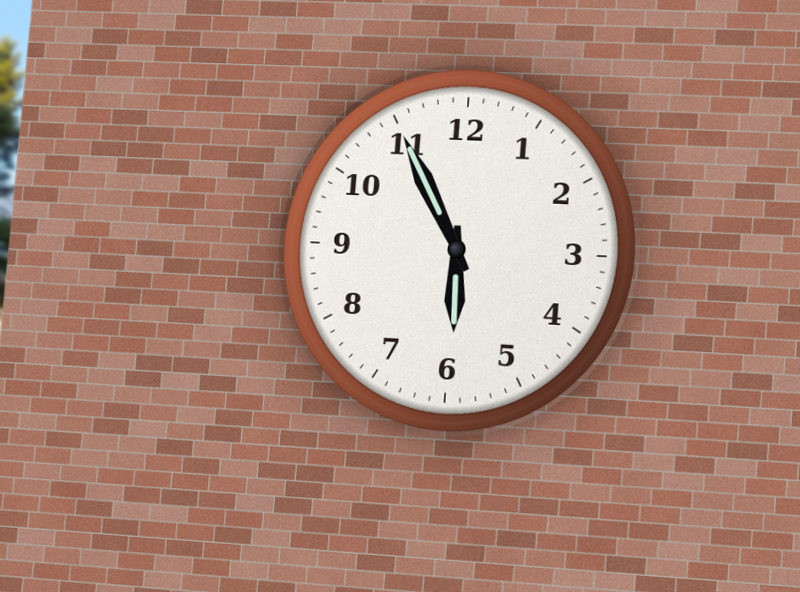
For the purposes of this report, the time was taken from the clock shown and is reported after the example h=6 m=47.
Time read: h=5 m=55
